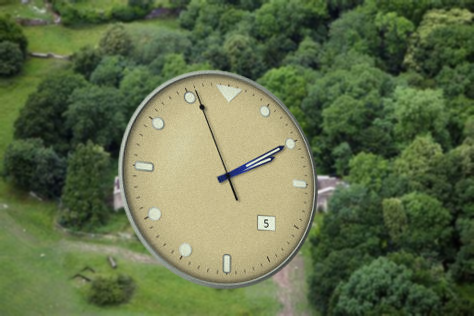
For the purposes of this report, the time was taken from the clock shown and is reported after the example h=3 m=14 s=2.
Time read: h=2 m=9 s=56
